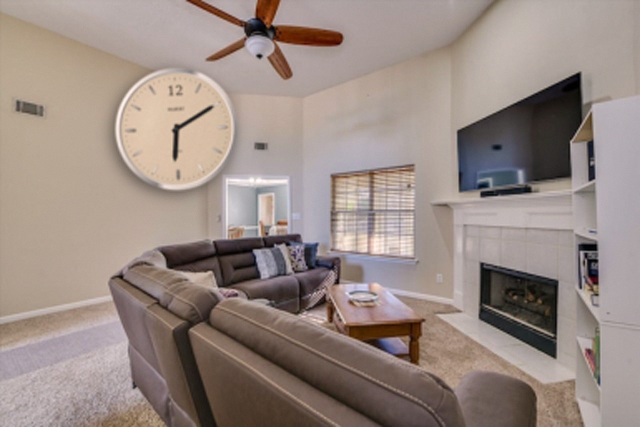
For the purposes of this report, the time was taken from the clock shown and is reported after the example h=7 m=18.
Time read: h=6 m=10
